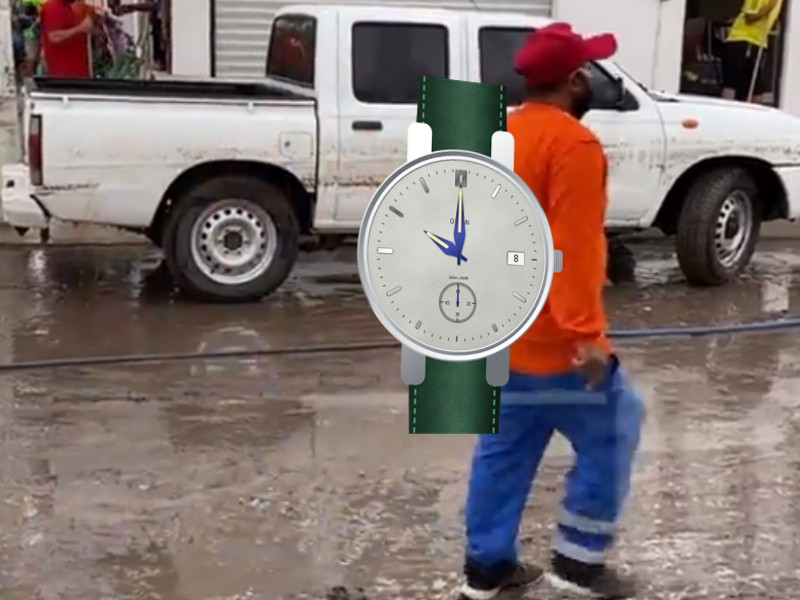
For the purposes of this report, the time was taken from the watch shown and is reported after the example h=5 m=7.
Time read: h=10 m=0
